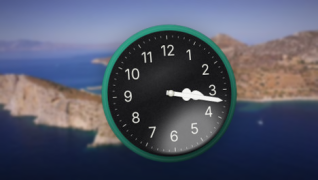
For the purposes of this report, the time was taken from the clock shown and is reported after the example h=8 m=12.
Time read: h=3 m=17
